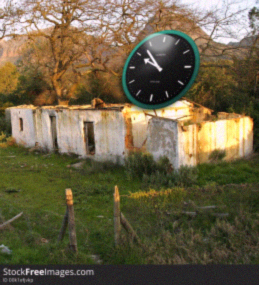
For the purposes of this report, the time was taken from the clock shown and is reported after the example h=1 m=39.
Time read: h=9 m=53
